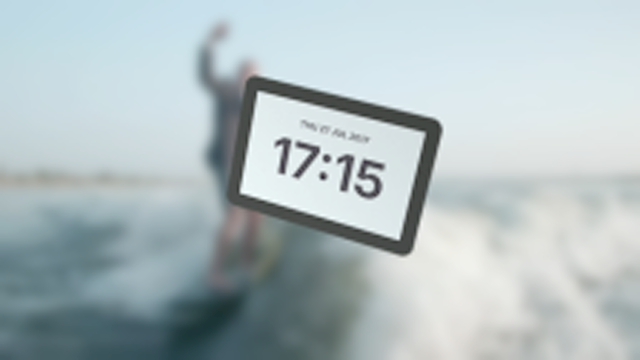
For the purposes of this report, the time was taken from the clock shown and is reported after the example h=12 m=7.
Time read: h=17 m=15
